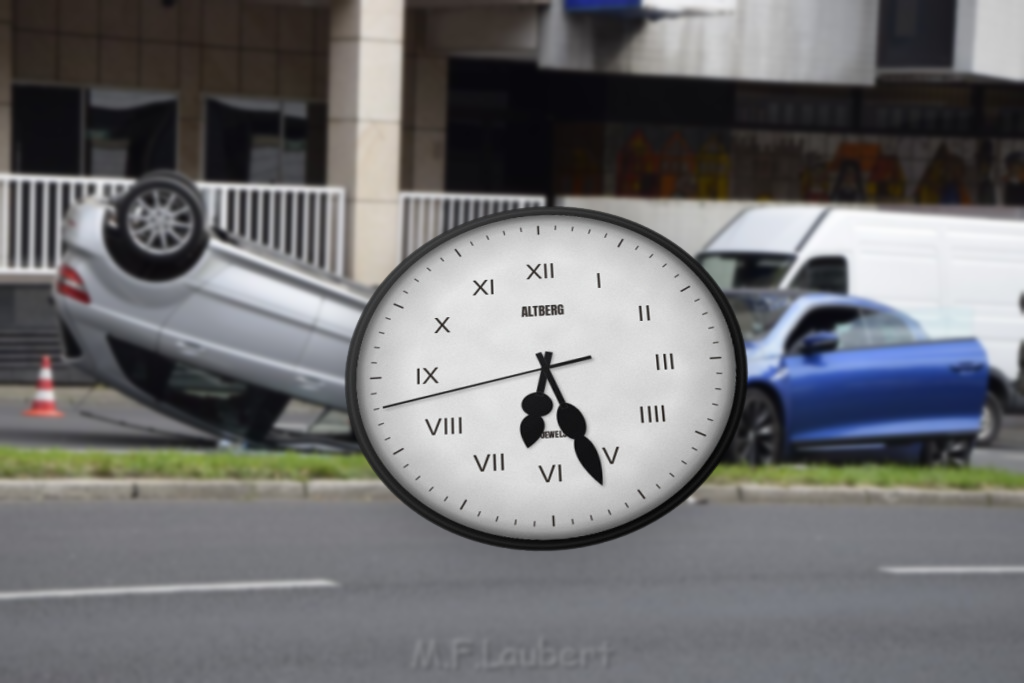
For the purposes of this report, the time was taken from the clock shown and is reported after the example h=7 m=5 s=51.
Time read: h=6 m=26 s=43
